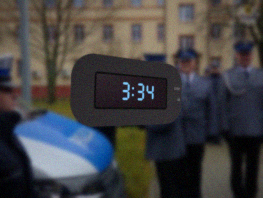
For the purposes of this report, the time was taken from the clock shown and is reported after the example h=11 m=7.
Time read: h=3 m=34
